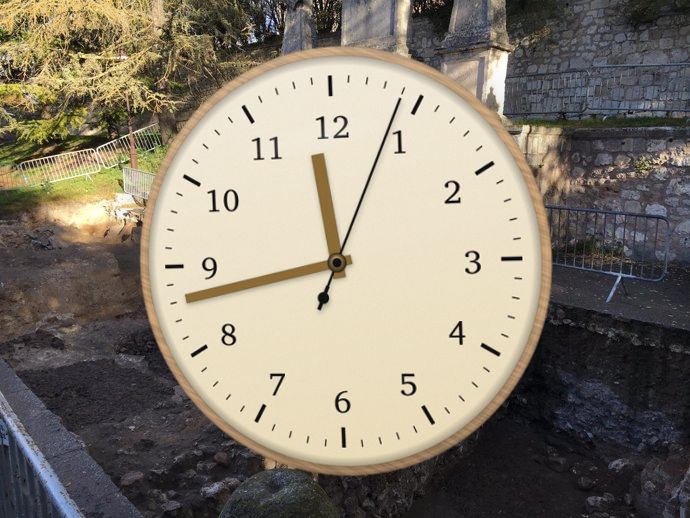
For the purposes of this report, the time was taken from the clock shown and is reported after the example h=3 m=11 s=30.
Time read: h=11 m=43 s=4
